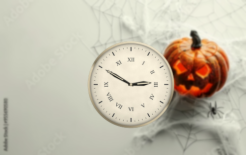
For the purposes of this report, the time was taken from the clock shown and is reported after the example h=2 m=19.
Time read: h=2 m=50
